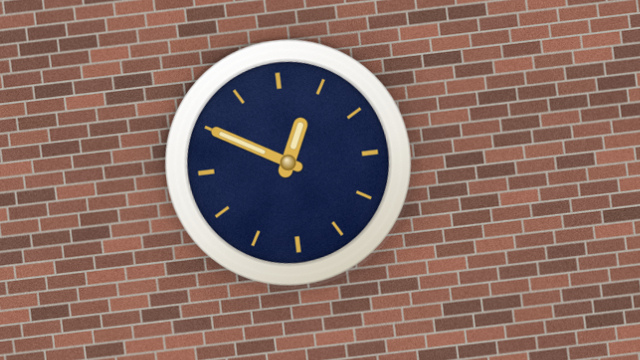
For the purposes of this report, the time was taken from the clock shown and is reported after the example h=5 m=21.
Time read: h=12 m=50
